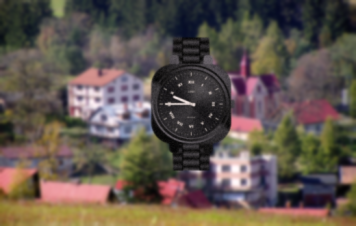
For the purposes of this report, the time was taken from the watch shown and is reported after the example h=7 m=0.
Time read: h=9 m=45
